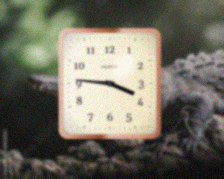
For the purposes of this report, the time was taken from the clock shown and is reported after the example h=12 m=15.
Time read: h=3 m=46
